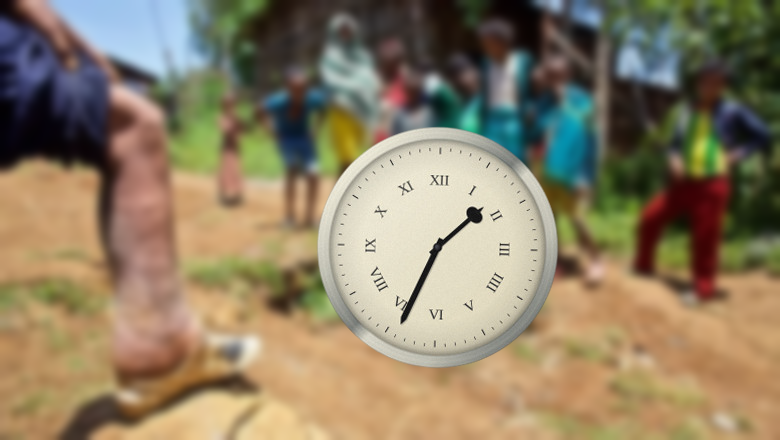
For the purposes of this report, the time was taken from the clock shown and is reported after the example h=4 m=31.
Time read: h=1 m=34
